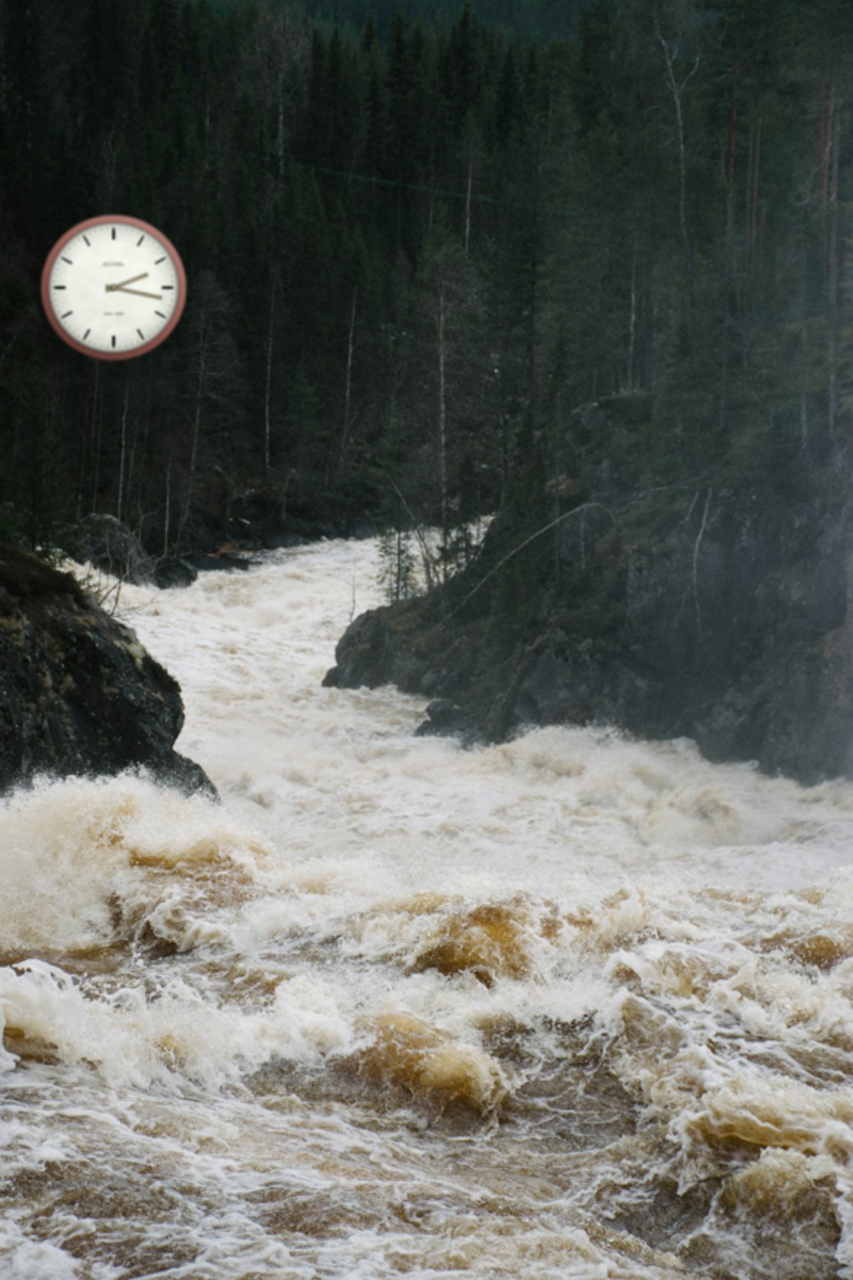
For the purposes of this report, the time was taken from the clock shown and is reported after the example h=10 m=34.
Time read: h=2 m=17
